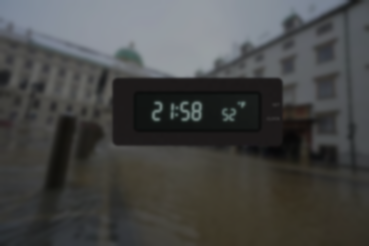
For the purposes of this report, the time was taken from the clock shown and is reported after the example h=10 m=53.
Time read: h=21 m=58
